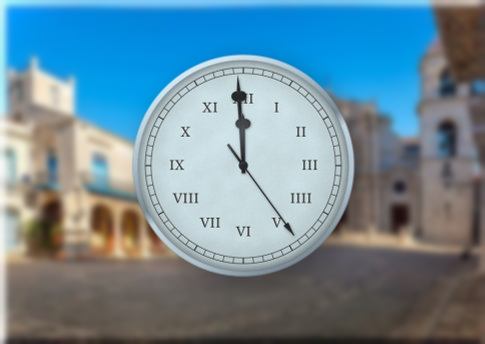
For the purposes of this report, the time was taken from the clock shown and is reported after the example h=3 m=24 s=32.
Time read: h=11 m=59 s=24
